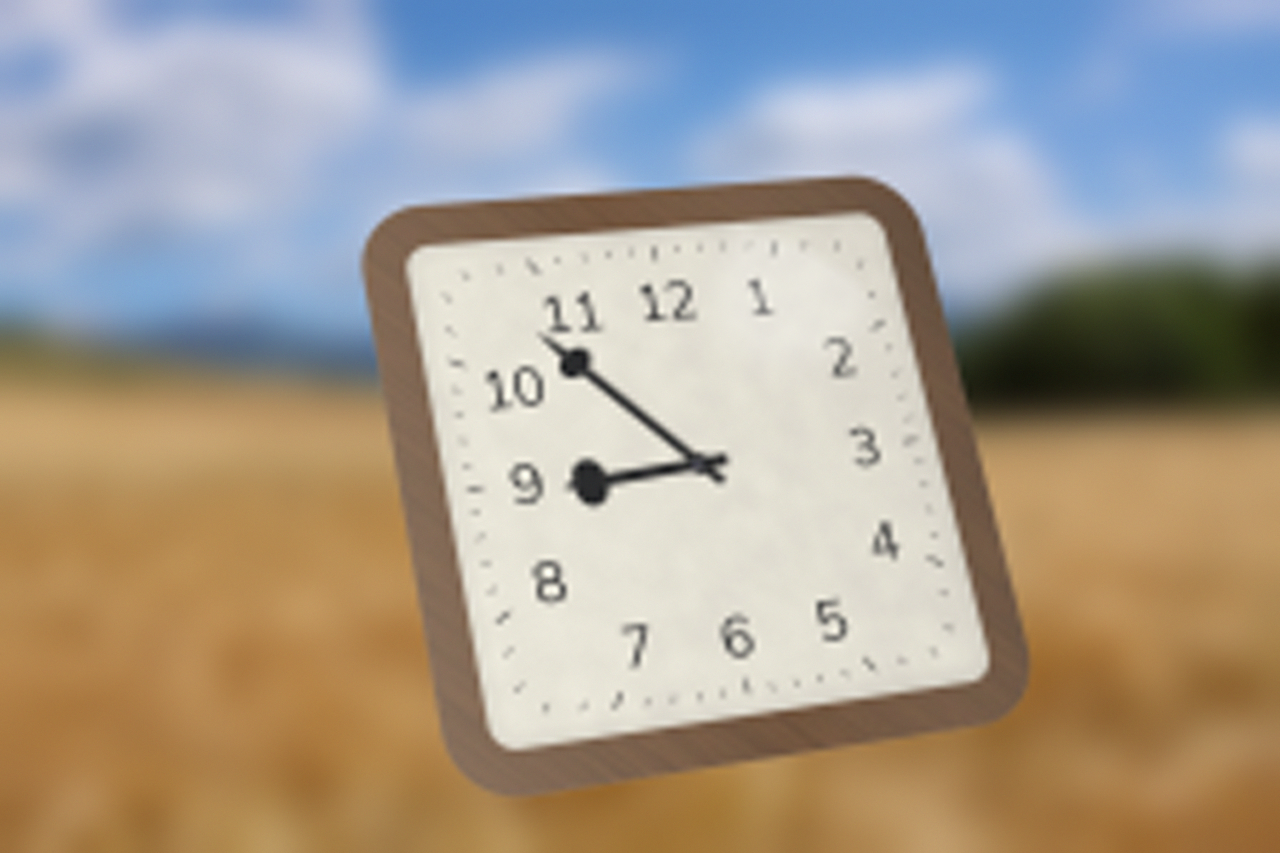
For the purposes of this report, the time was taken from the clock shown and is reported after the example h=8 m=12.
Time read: h=8 m=53
